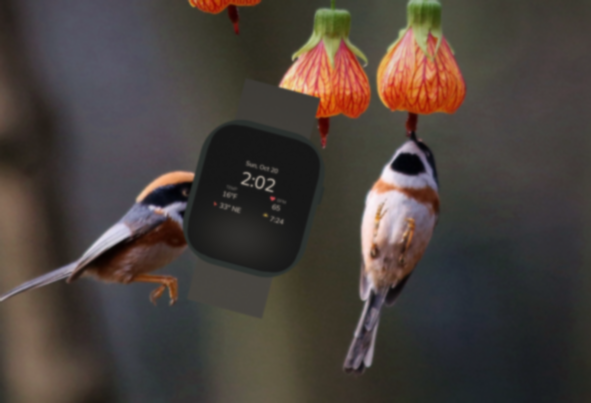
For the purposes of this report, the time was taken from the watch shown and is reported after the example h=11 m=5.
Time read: h=2 m=2
